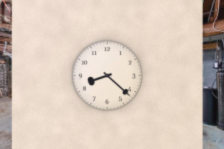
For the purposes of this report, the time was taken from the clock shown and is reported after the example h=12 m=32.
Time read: h=8 m=22
